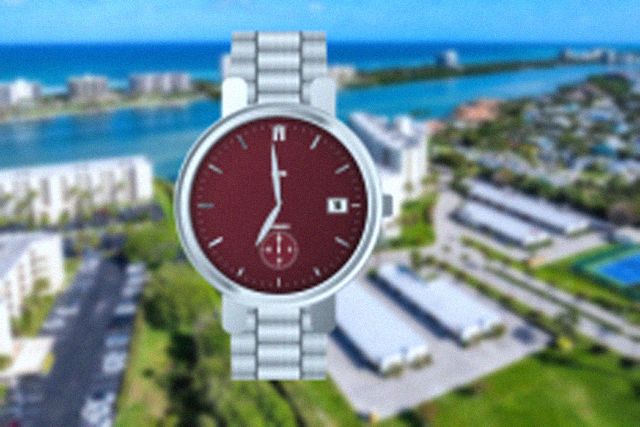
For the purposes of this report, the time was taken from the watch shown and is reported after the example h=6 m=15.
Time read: h=6 m=59
